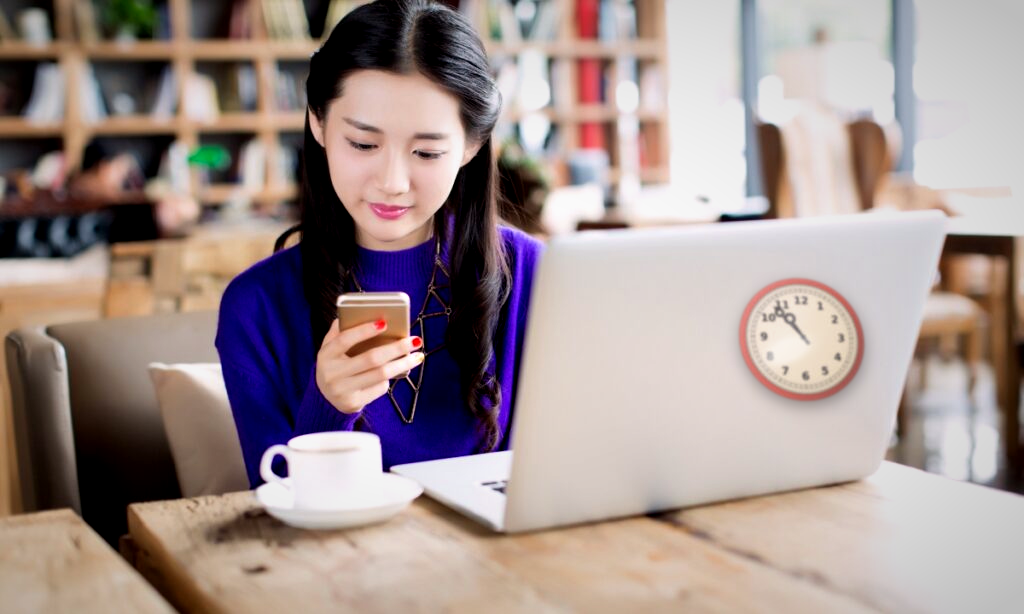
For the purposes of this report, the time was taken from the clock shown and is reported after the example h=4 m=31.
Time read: h=10 m=53
